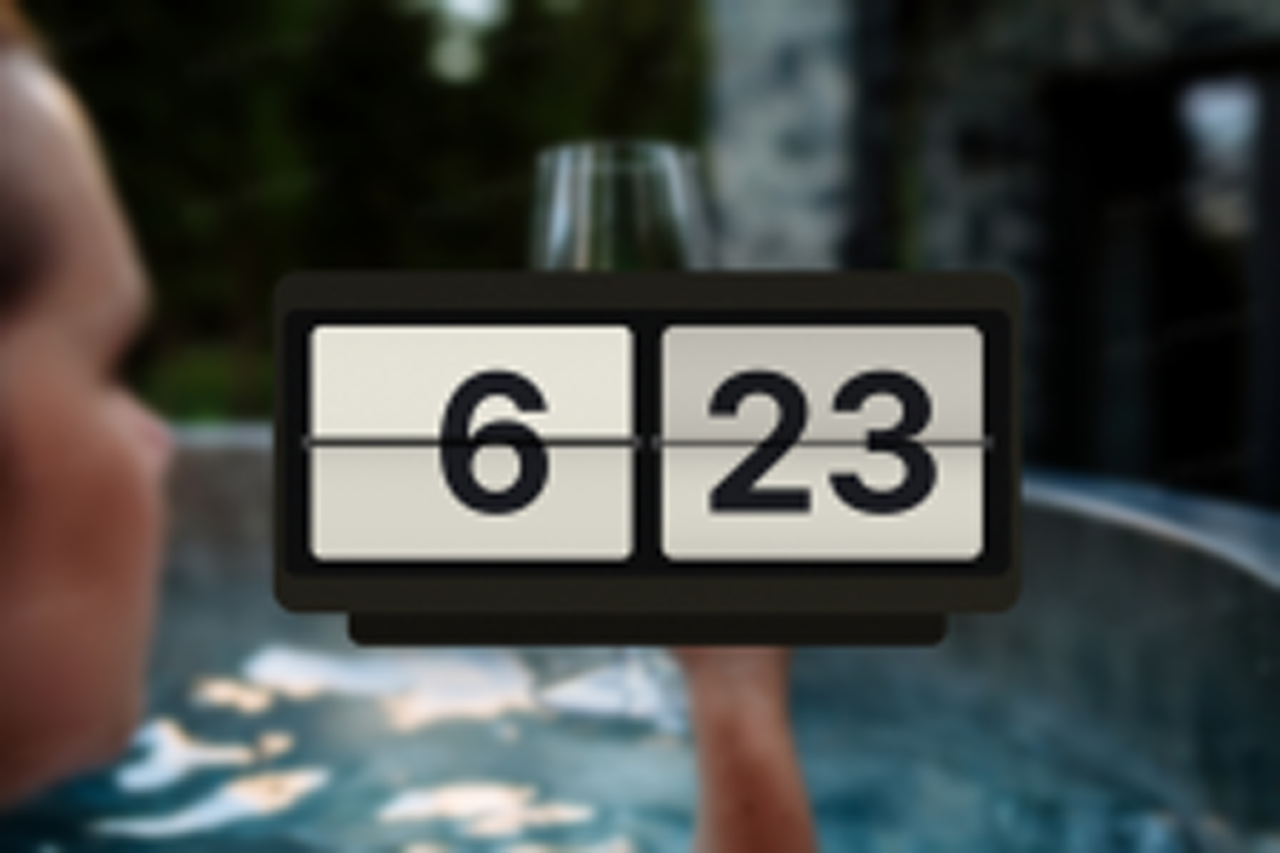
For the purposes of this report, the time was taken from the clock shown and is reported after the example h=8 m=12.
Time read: h=6 m=23
